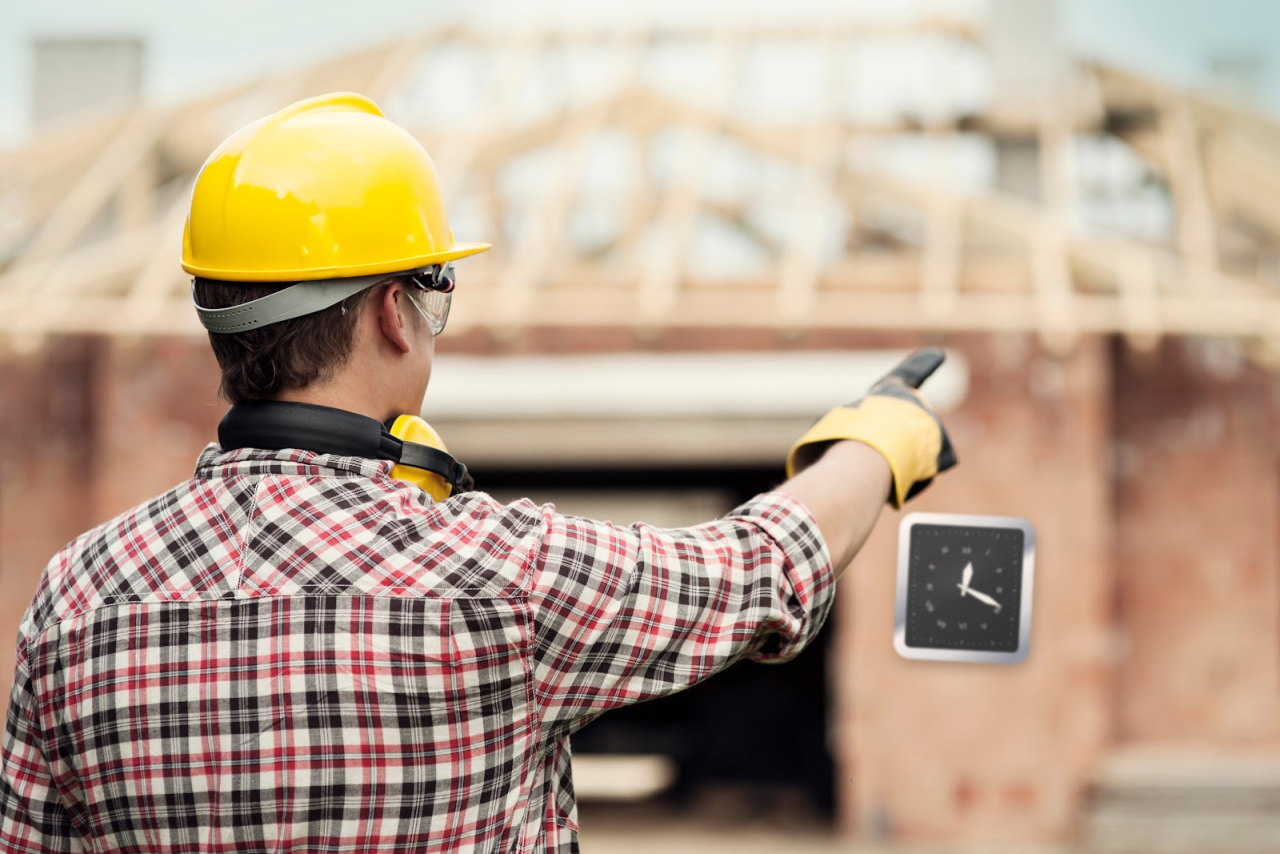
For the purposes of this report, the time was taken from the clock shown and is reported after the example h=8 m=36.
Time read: h=12 m=19
